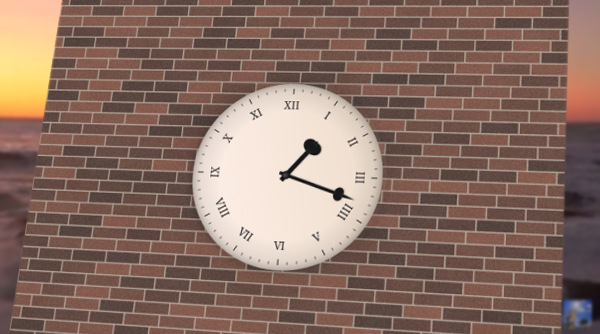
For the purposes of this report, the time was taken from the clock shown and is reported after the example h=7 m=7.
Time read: h=1 m=18
